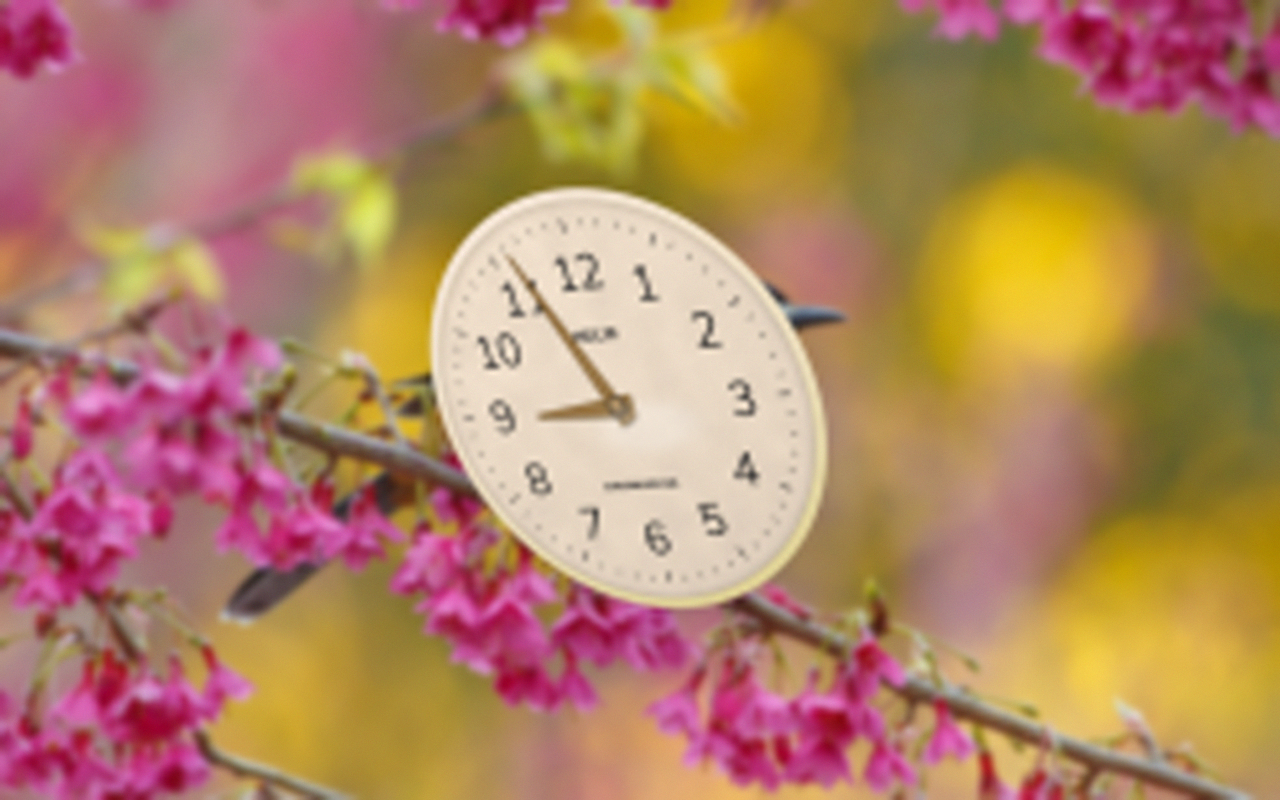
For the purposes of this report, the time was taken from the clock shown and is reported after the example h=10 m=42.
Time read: h=8 m=56
